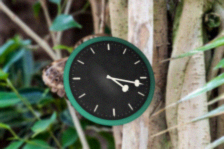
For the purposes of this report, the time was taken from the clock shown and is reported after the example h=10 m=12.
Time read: h=4 m=17
